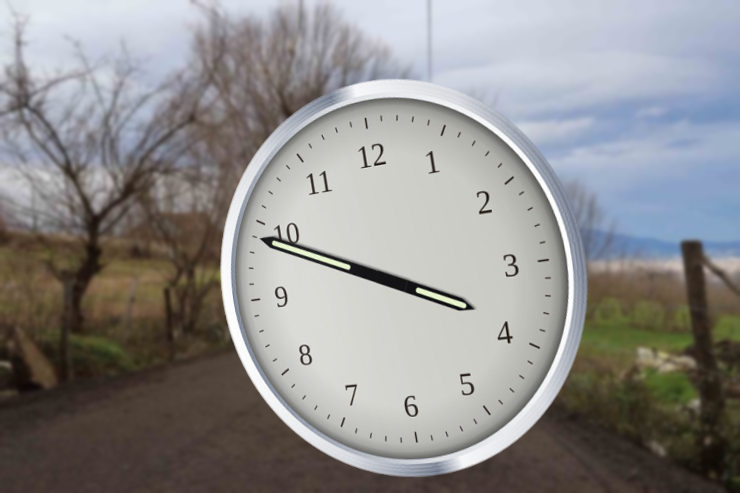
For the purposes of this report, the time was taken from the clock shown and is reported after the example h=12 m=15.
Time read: h=3 m=49
